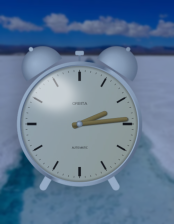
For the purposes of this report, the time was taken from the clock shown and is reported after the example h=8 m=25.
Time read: h=2 m=14
